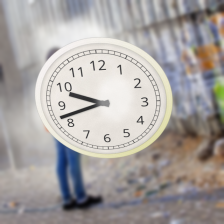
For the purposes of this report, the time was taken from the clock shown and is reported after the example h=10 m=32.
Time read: h=9 m=42
